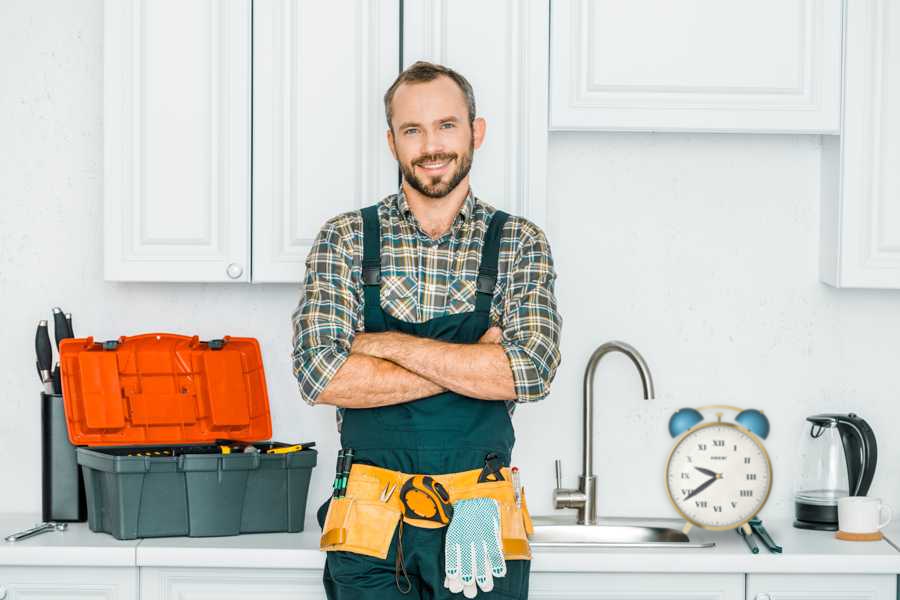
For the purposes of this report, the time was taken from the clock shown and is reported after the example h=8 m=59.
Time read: h=9 m=39
